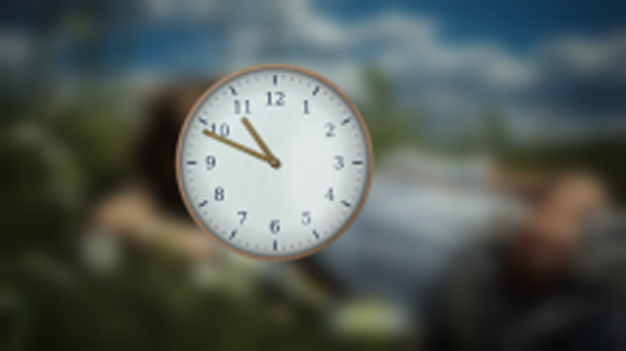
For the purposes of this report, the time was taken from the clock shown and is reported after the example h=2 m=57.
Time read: h=10 m=49
